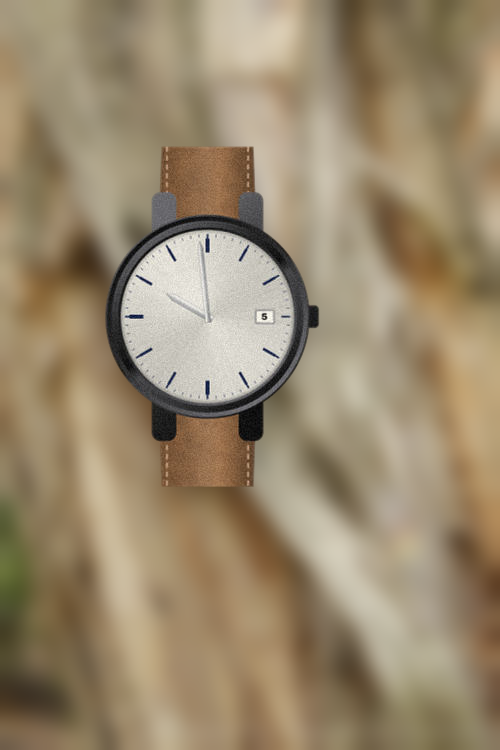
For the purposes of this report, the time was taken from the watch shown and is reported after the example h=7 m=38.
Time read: h=9 m=59
